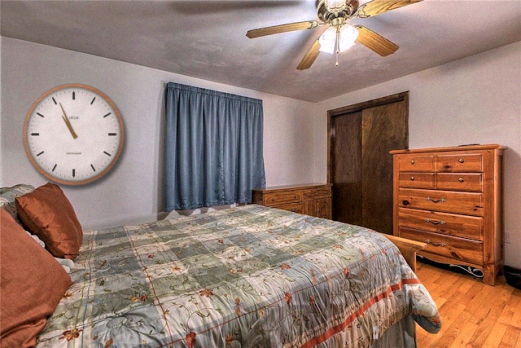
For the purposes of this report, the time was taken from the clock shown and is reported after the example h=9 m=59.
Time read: h=10 m=56
